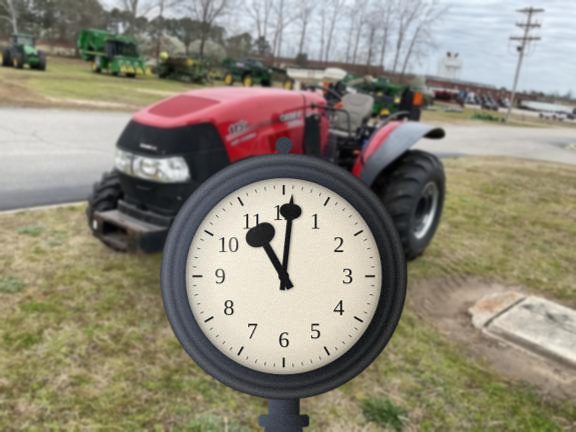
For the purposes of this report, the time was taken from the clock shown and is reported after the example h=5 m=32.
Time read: h=11 m=1
